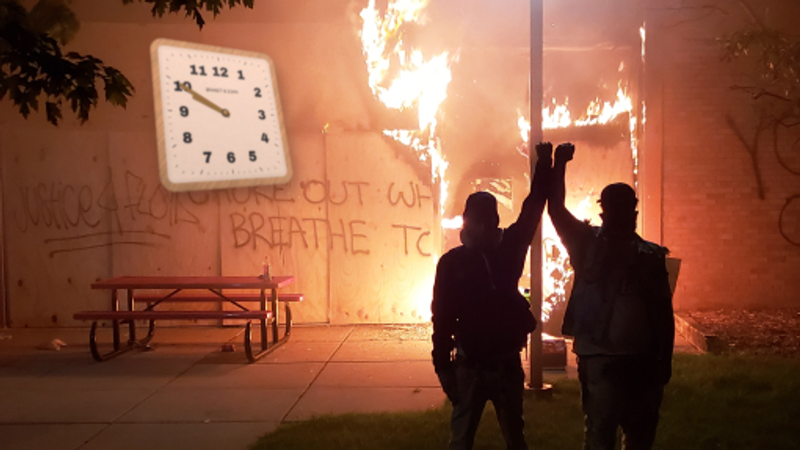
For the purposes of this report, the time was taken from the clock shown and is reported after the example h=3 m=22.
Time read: h=9 m=50
